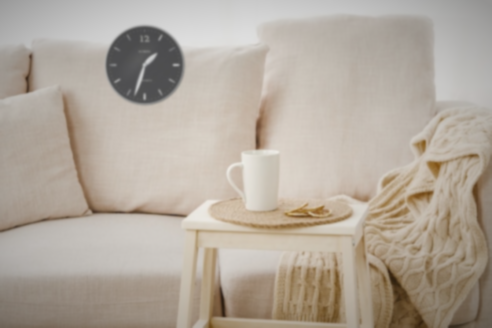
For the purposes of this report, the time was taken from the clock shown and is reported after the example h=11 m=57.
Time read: h=1 m=33
